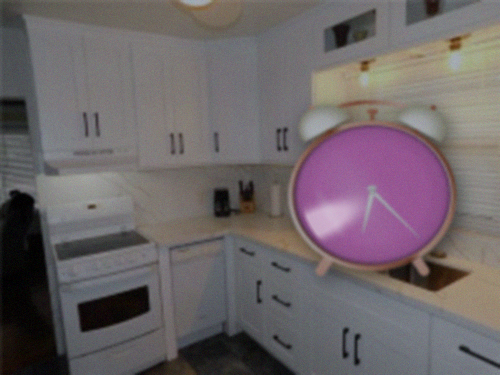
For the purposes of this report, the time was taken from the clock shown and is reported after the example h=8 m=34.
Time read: h=6 m=23
